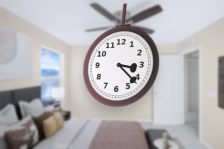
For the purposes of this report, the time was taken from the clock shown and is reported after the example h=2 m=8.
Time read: h=3 m=22
